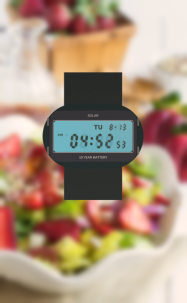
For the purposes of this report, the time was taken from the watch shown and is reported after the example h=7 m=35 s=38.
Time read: h=4 m=52 s=53
